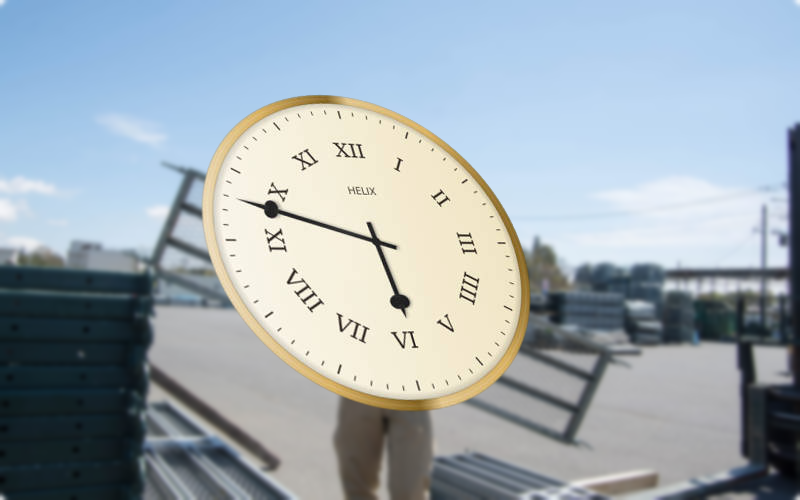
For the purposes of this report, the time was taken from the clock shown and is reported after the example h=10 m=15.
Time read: h=5 m=48
